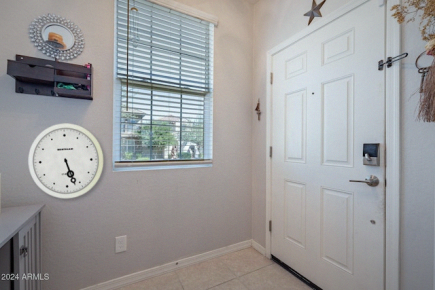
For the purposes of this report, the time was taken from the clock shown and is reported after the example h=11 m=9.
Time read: h=5 m=27
